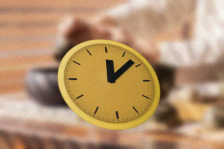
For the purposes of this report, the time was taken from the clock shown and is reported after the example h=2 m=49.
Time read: h=12 m=8
